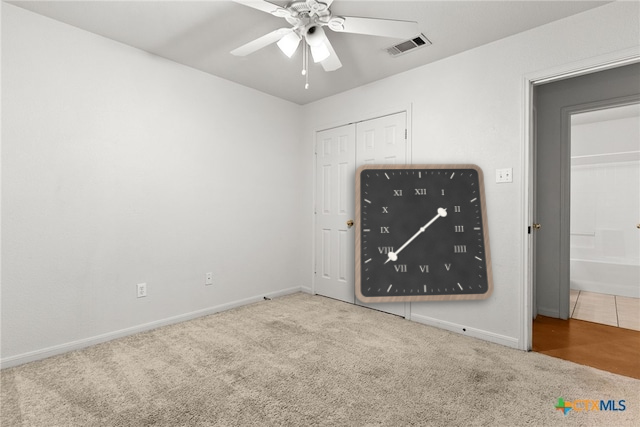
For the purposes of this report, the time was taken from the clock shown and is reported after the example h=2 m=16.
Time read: h=1 m=38
